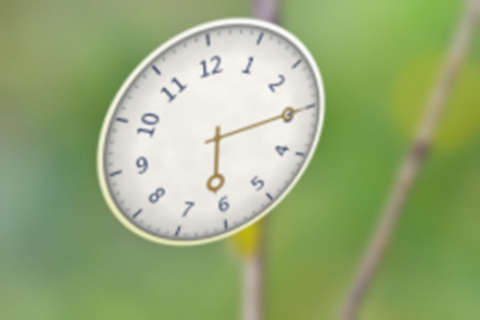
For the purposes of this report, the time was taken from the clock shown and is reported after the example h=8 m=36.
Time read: h=6 m=15
